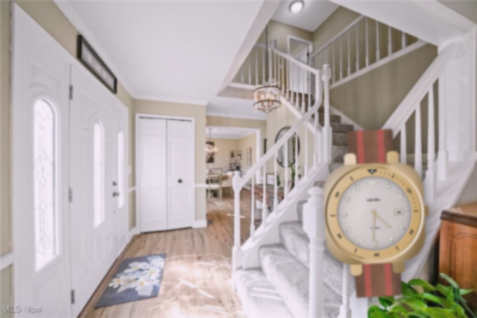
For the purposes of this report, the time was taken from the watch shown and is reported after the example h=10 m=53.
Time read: h=4 m=31
